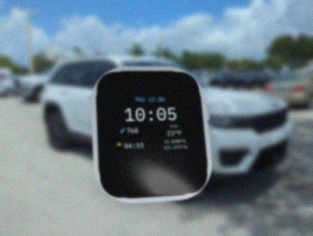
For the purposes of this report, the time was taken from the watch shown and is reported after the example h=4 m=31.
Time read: h=10 m=5
